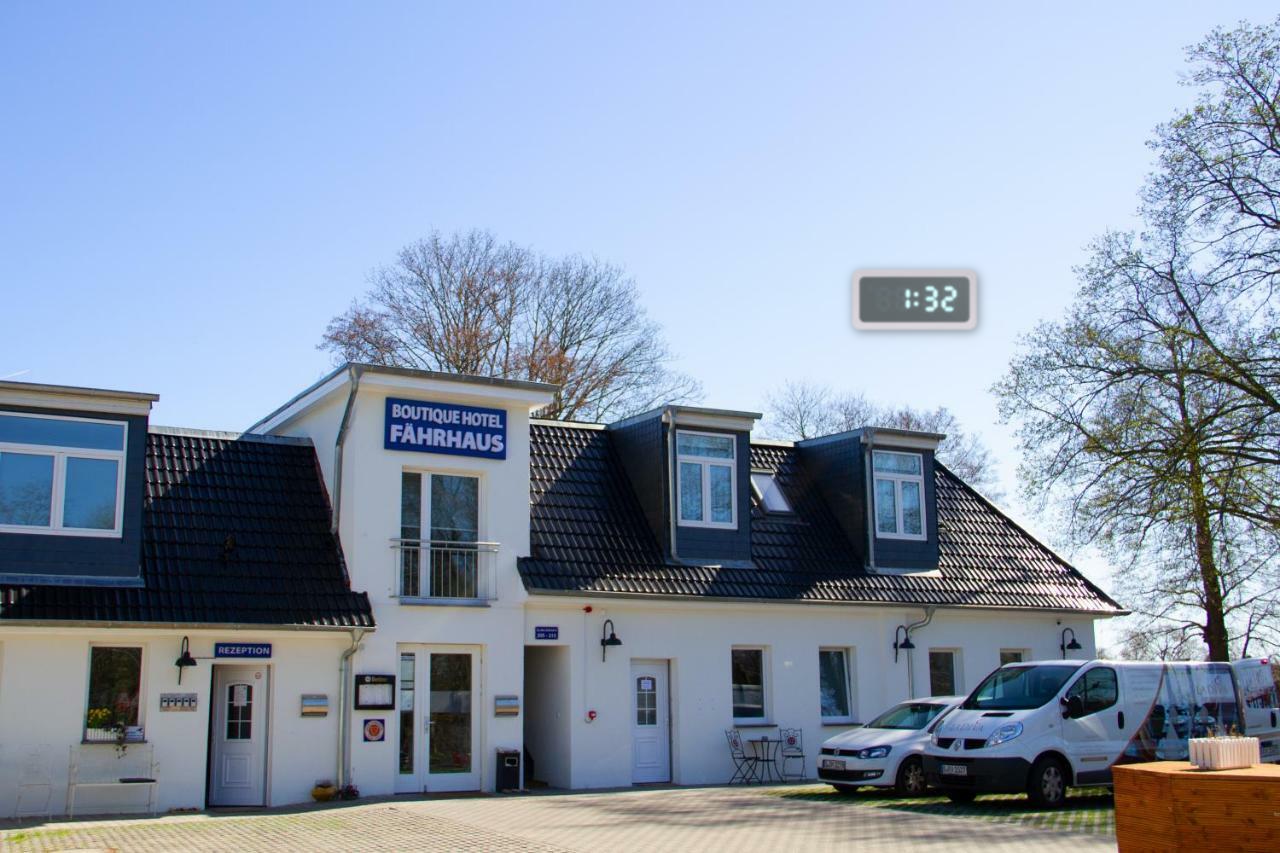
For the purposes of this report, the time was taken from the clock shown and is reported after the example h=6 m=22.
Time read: h=1 m=32
